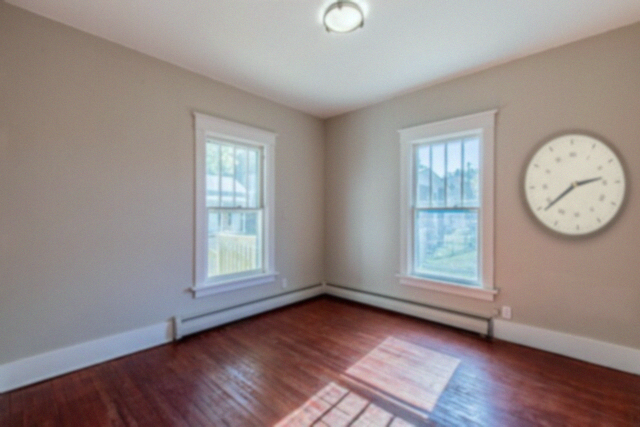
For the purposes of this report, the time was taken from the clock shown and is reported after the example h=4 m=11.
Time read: h=2 m=39
